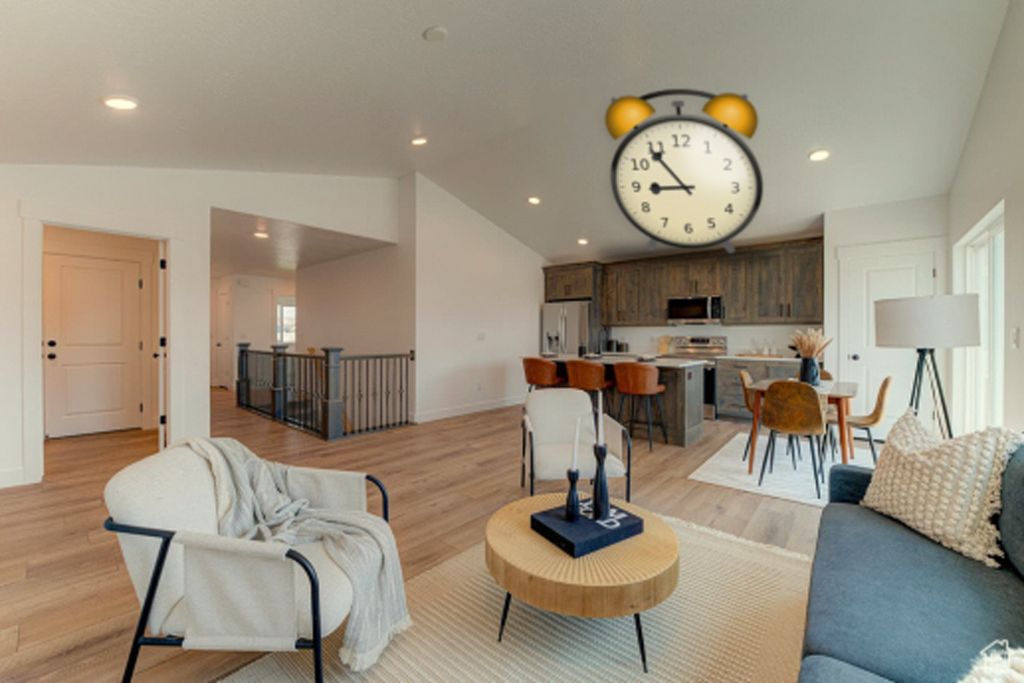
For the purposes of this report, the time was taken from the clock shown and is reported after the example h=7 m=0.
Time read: h=8 m=54
